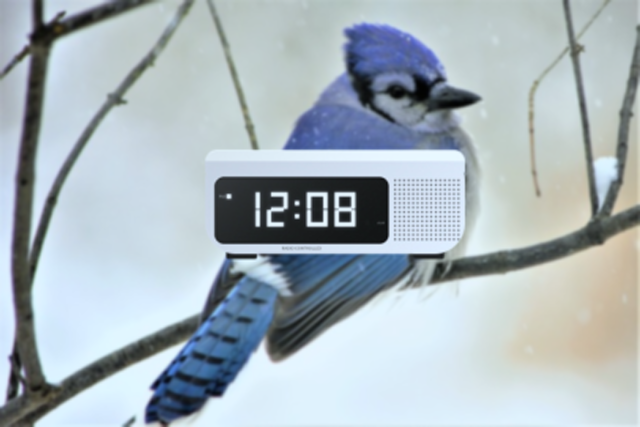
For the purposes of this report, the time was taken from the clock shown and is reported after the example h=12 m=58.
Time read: h=12 m=8
